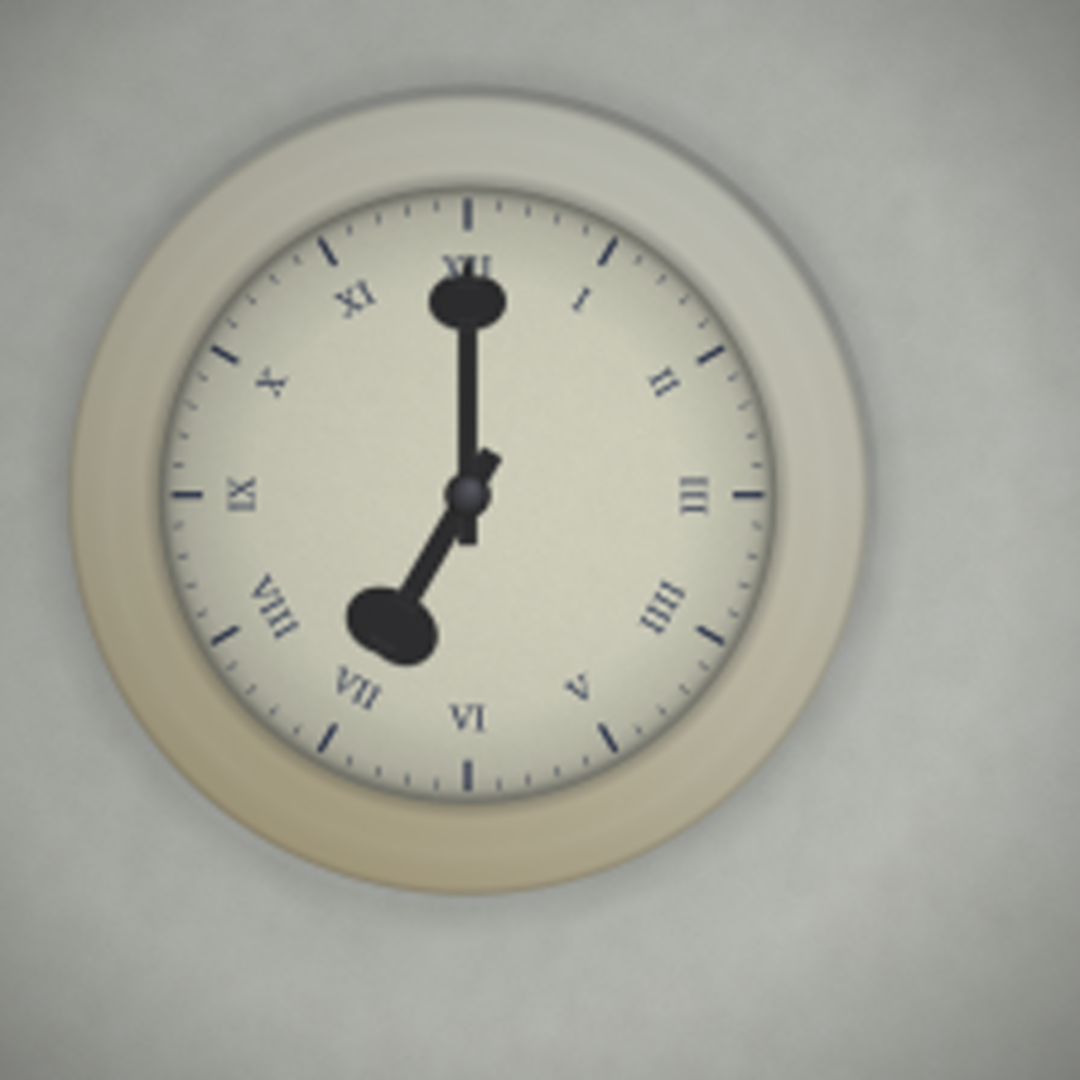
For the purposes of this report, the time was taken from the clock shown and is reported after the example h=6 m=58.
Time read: h=7 m=0
